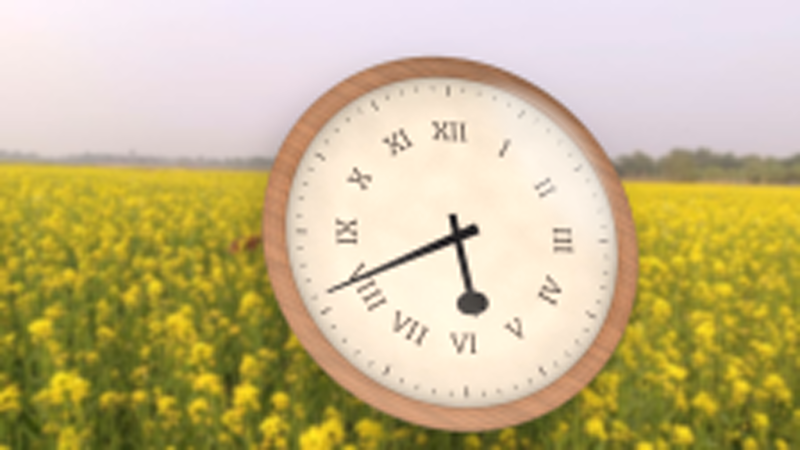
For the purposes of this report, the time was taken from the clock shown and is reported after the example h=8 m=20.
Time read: h=5 m=41
